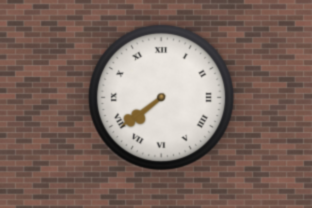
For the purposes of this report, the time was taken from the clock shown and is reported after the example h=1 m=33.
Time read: h=7 m=39
